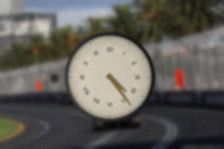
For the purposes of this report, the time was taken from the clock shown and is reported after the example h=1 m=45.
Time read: h=4 m=24
